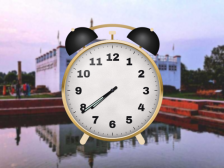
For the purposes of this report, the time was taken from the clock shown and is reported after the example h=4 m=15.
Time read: h=7 m=39
